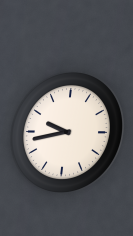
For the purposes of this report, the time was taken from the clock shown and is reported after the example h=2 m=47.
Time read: h=9 m=43
